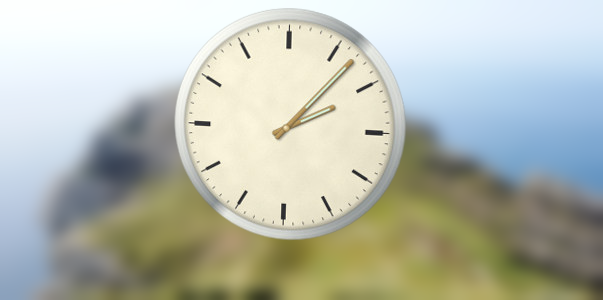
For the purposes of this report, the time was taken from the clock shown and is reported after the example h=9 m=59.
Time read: h=2 m=7
